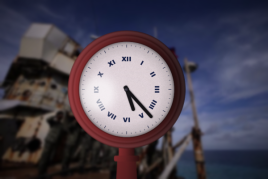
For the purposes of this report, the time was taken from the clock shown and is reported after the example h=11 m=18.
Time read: h=5 m=23
